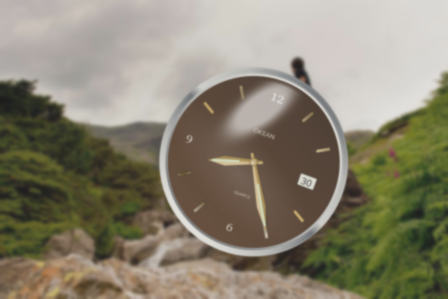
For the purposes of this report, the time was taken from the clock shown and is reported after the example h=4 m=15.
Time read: h=8 m=25
